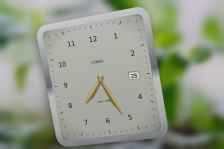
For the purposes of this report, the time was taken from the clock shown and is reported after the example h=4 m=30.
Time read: h=7 m=26
